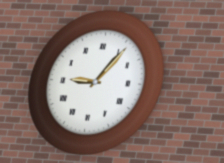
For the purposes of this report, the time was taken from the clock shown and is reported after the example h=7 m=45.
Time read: h=9 m=6
